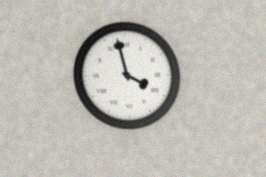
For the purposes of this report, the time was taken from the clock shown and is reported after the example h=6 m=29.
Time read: h=3 m=58
